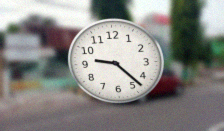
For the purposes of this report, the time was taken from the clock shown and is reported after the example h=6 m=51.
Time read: h=9 m=23
